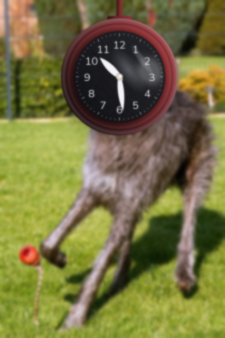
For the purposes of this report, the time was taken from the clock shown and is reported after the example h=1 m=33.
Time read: h=10 m=29
